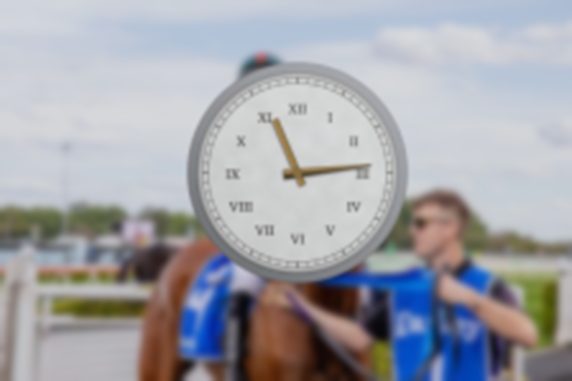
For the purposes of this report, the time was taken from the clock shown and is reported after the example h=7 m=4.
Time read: h=11 m=14
